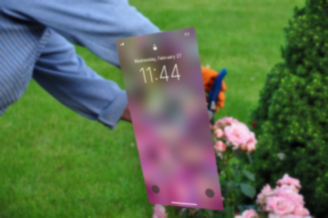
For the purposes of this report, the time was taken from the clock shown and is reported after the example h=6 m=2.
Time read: h=11 m=44
